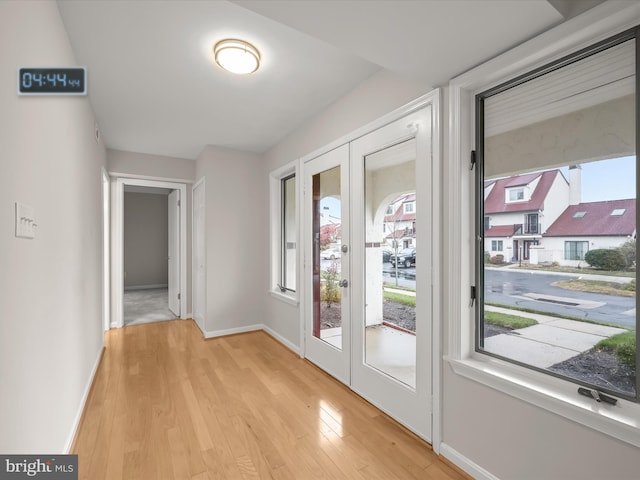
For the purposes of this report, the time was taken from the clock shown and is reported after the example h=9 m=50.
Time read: h=4 m=44
